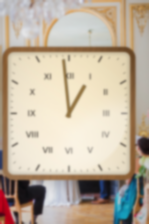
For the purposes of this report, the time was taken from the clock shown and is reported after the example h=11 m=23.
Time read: h=12 m=59
